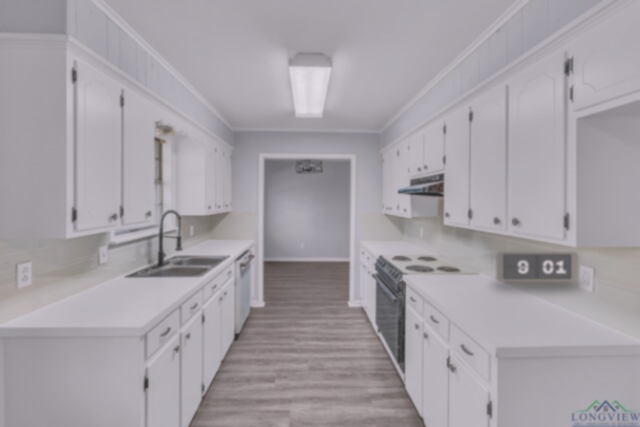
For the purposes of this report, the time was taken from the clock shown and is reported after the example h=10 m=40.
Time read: h=9 m=1
